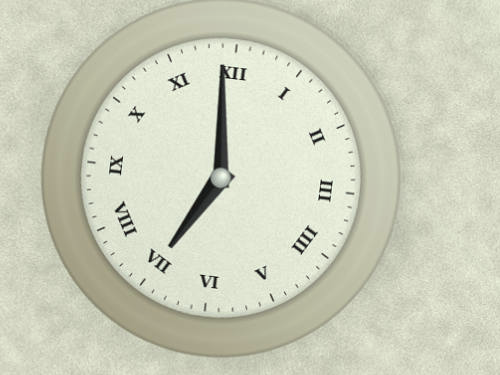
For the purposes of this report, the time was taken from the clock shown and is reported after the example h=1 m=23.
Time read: h=6 m=59
